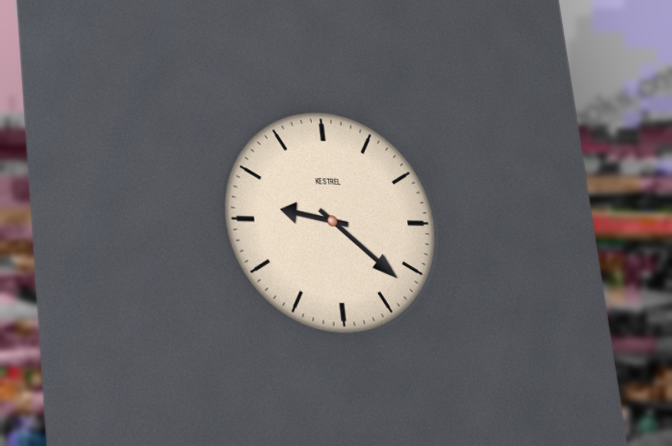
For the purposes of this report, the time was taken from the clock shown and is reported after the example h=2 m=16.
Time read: h=9 m=22
